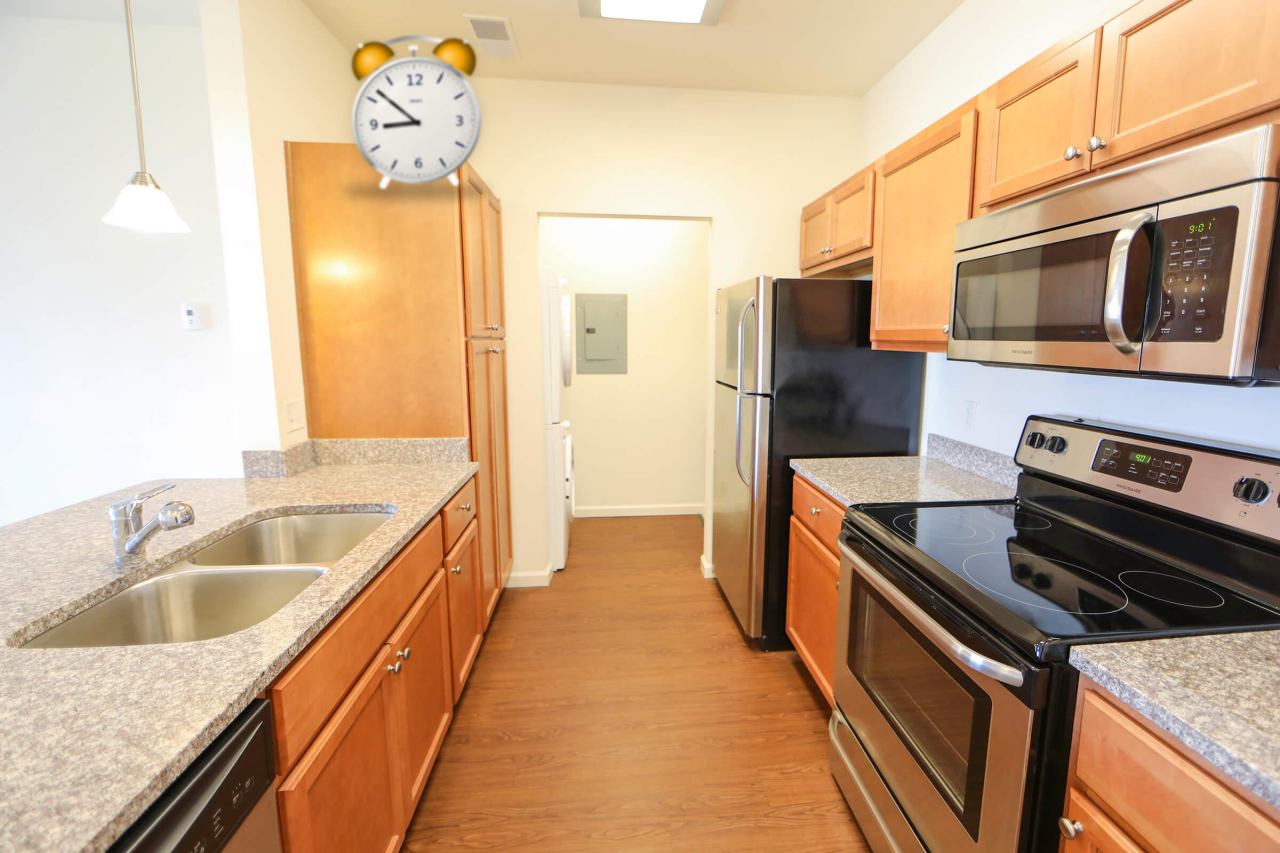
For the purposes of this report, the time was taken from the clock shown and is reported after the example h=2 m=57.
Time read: h=8 m=52
